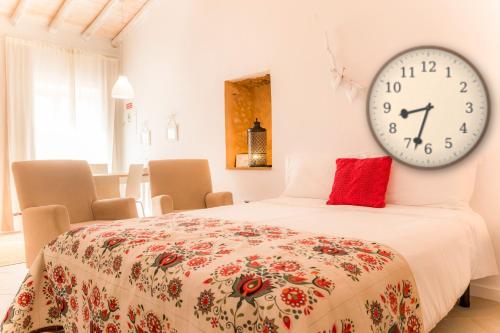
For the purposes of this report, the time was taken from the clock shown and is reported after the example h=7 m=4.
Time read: h=8 m=33
